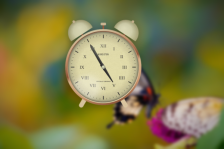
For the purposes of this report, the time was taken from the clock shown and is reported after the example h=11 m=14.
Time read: h=4 m=55
